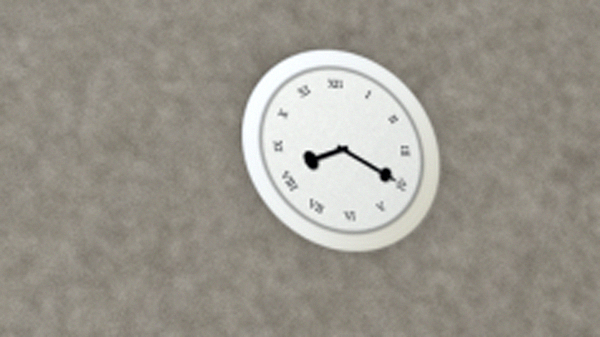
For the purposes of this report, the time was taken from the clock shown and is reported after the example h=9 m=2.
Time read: h=8 m=20
